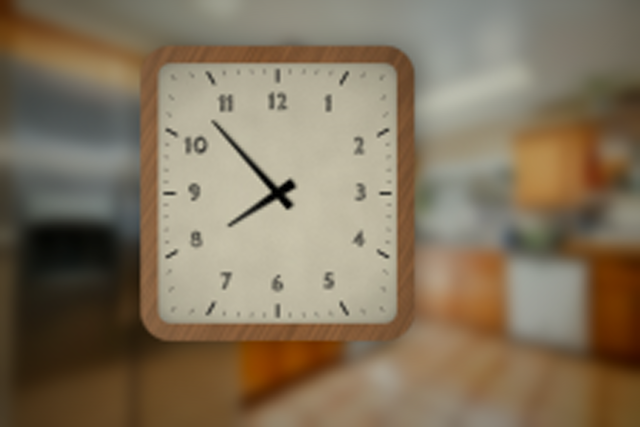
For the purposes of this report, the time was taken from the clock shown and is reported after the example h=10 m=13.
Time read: h=7 m=53
